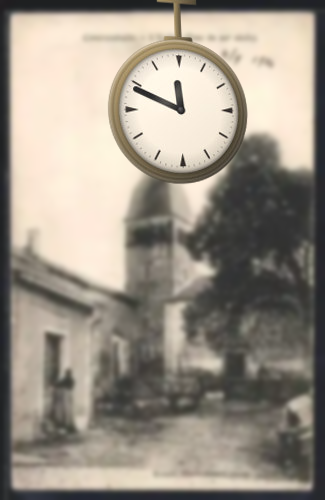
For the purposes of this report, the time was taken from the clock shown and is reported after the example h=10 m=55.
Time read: h=11 m=49
